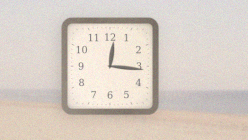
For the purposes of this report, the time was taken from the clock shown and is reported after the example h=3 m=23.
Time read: h=12 m=16
